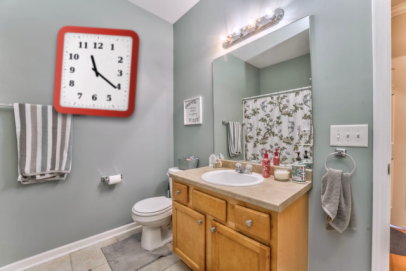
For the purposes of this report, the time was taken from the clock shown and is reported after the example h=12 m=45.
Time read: h=11 m=21
